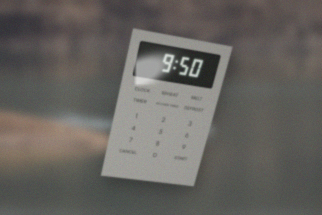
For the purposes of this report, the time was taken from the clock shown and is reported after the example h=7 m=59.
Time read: h=9 m=50
